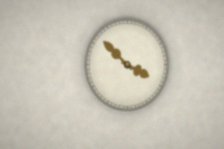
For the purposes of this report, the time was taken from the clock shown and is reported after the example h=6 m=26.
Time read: h=3 m=52
